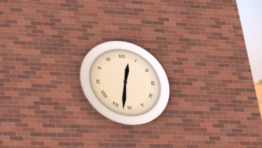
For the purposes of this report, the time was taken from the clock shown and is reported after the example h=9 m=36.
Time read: h=12 m=32
